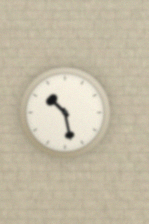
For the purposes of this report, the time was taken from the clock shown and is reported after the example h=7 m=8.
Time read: h=10 m=28
